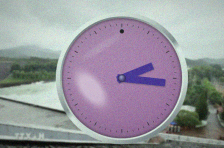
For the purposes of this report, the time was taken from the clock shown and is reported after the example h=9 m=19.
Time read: h=2 m=16
